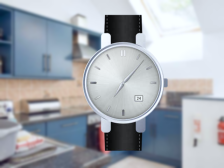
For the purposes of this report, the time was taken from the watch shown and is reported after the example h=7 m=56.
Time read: h=7 m=7
